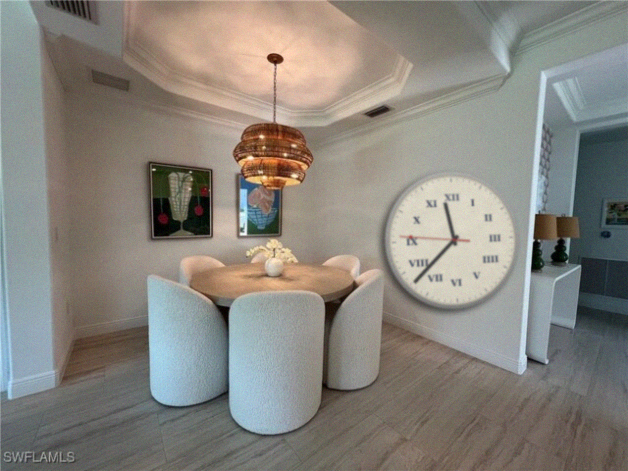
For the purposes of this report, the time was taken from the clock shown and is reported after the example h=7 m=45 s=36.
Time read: h=11 m=37 s=46
